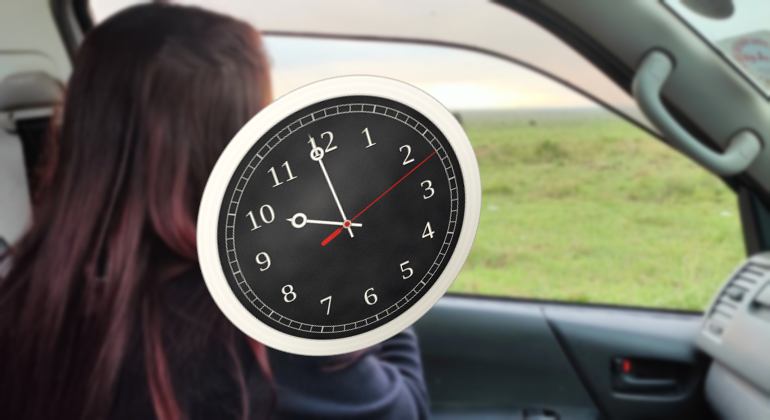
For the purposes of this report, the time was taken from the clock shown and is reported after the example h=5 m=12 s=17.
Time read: h=9 m=59 s=12
